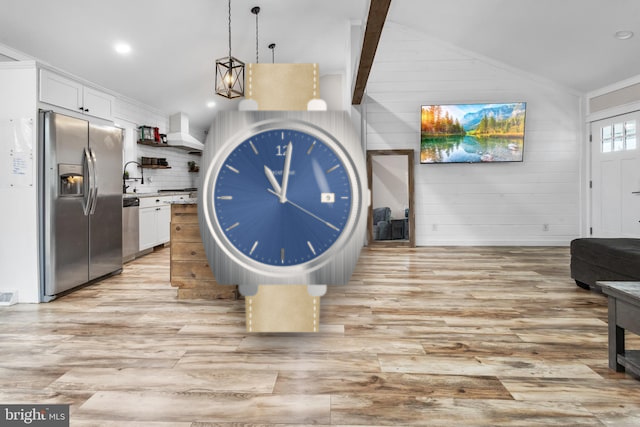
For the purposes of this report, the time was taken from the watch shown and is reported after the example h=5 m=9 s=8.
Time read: h=11 m=1 s=20
